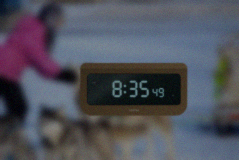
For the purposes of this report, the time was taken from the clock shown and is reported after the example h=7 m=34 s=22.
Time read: h=8 m=35 s=49
